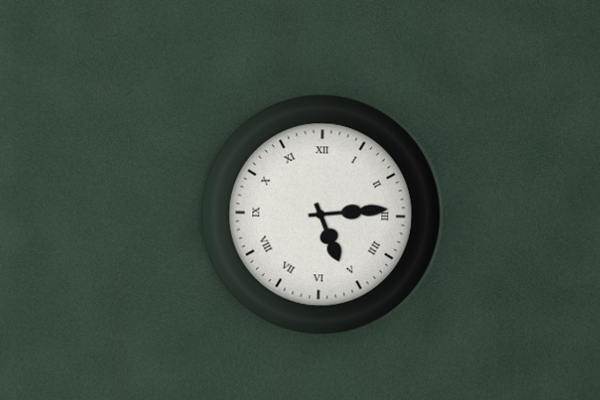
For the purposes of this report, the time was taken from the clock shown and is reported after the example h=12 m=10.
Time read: h=5 m=14
